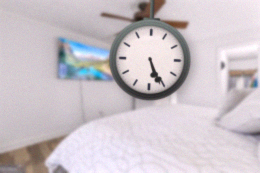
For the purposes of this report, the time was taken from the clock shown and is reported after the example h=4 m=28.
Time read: h=5 m=26
